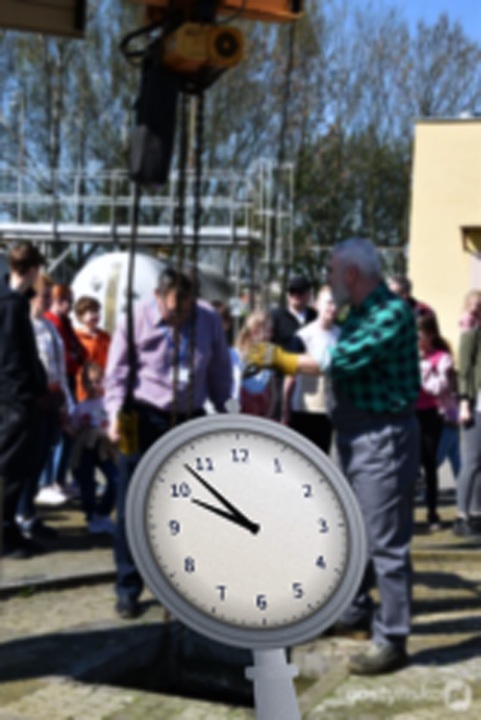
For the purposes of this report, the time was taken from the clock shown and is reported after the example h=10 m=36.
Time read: h=9 m=53
